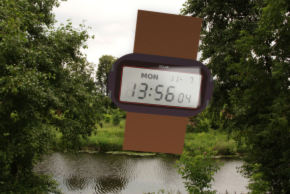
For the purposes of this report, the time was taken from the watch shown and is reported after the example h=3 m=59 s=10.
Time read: h=13 m=56 s=4
